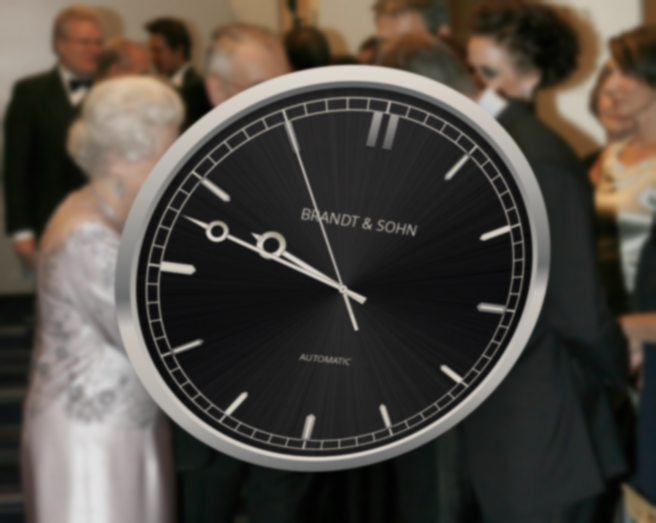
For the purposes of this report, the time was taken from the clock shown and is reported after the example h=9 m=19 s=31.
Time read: h=9 m=47 s=55
